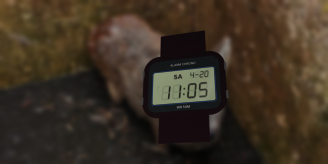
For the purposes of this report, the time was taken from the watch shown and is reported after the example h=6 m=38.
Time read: h=11 m=5
